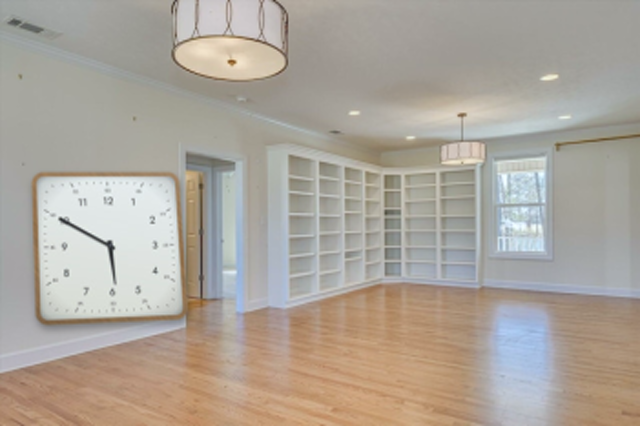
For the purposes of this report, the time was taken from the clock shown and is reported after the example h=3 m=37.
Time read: h=5 m=50
